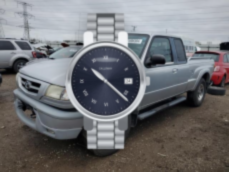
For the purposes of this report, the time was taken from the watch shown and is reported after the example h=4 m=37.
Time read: h=10 m=22
